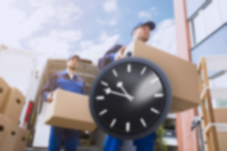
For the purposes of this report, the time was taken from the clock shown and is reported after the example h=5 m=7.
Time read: h=10 m=48
